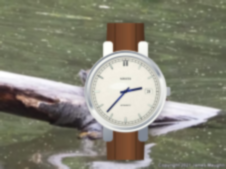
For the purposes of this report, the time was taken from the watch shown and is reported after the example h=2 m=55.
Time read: h=2 m=37
